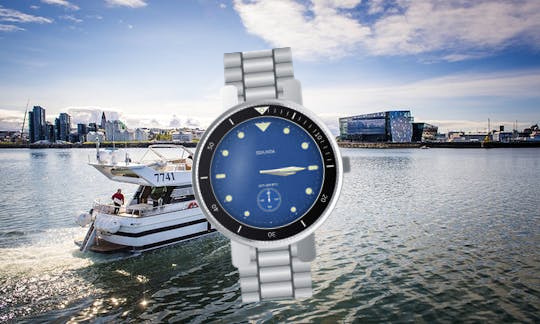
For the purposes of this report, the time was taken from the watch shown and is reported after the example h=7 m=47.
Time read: h=3 m=15
